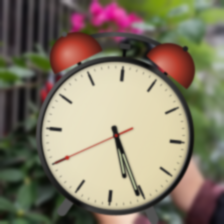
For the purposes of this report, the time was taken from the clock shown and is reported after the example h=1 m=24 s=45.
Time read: h=5 m=25 s=40
